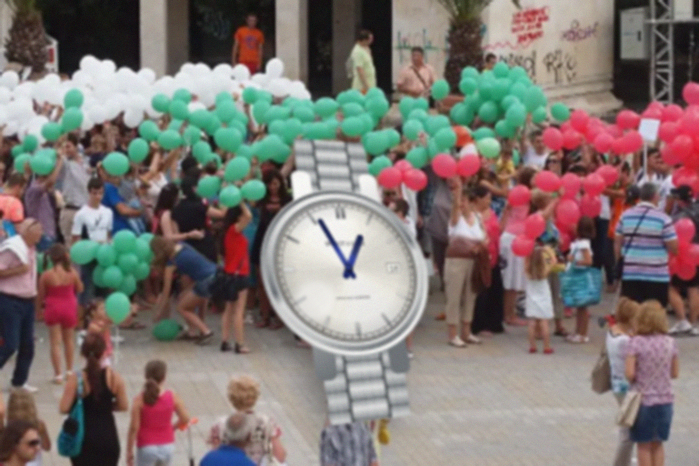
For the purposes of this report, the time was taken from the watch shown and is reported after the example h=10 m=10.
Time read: h=12 m=56
